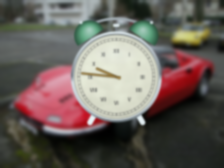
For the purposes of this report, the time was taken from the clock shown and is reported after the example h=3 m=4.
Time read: h=9 m=46
